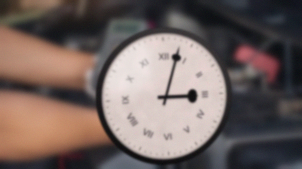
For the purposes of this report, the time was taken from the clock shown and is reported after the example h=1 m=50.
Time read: h=3 m=3
